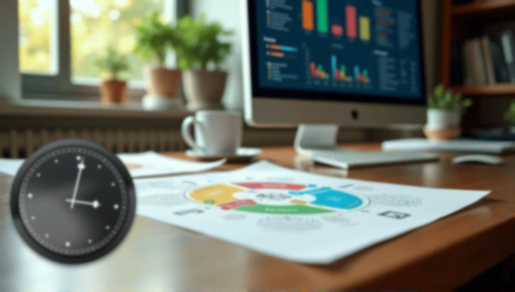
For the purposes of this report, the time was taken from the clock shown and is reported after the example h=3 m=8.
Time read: h=3 m=1
